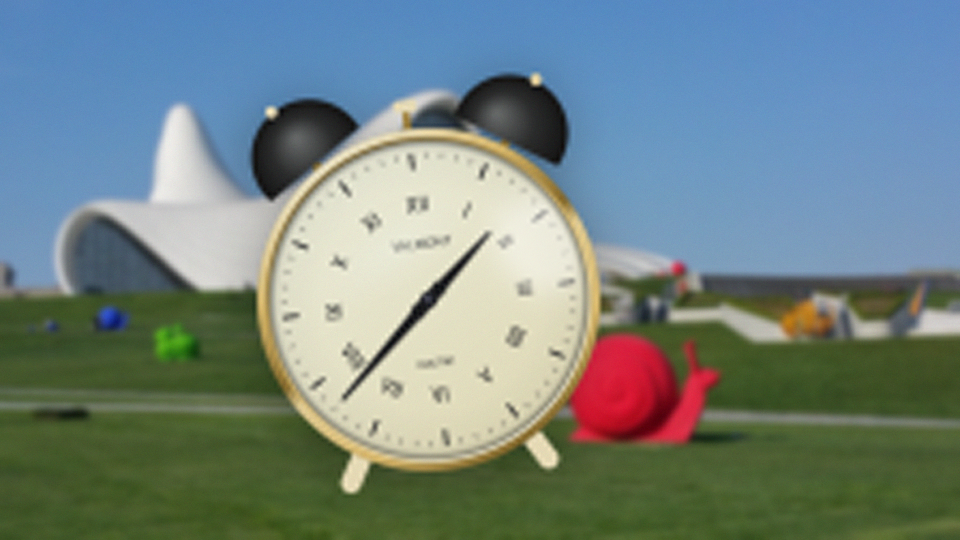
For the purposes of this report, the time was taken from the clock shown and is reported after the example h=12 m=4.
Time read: h=1 m=38
